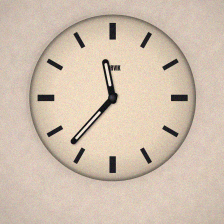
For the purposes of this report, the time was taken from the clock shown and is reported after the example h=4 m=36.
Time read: h=11 m=37
